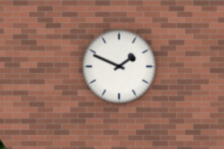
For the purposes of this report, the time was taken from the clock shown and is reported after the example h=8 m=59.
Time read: h=1 m=49
